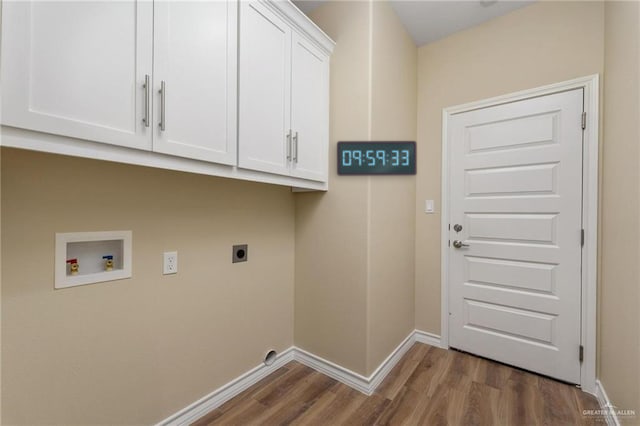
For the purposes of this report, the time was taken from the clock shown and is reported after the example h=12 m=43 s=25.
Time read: h=9 m=59 s=33
